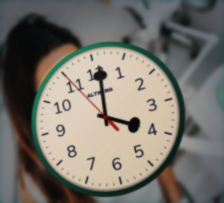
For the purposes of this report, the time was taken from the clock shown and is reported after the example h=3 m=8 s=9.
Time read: h=4 m=0 s=55
